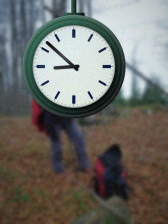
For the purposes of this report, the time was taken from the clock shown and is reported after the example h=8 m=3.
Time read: h=8 m=52
